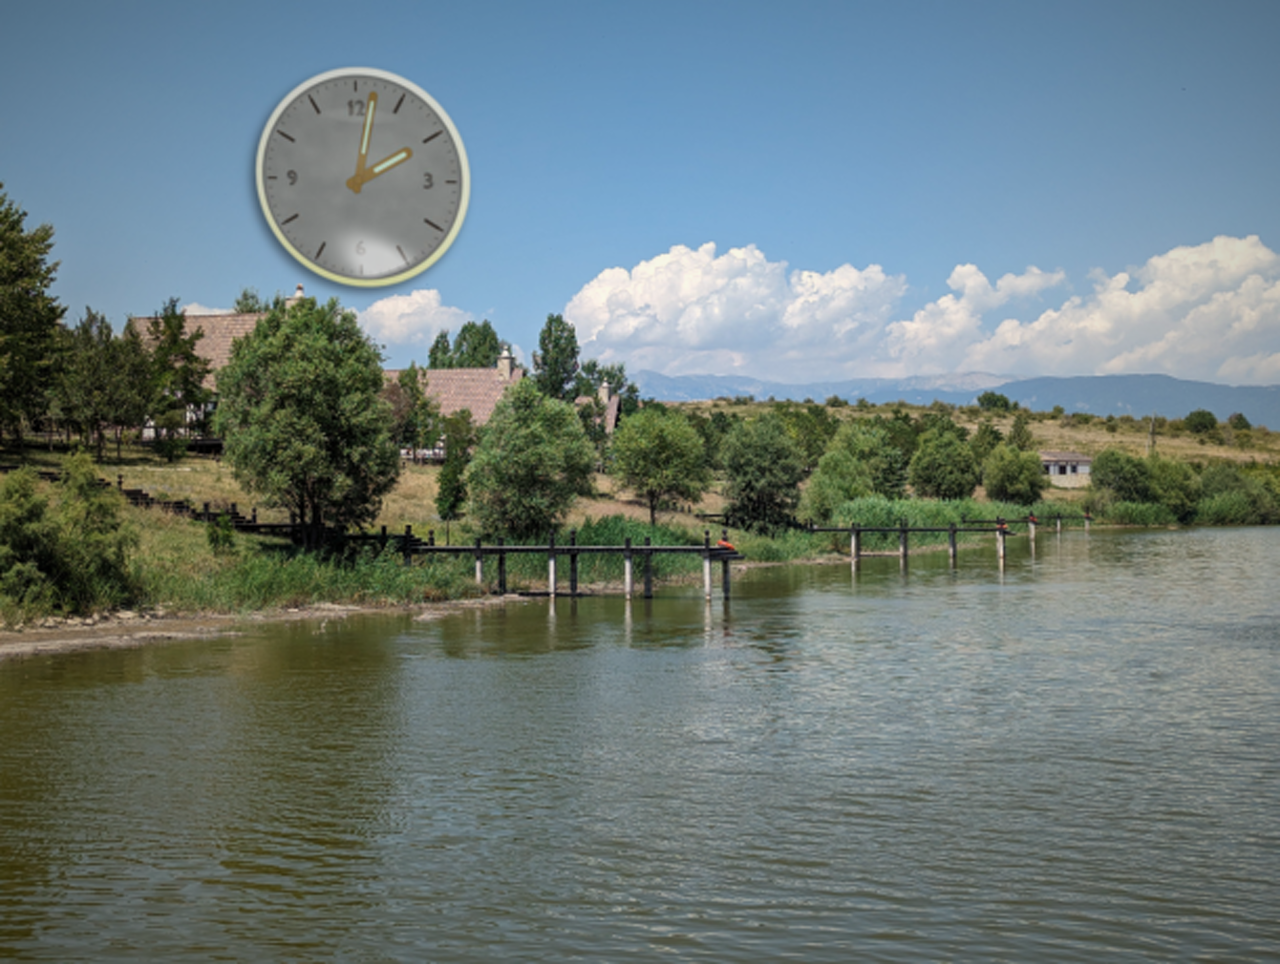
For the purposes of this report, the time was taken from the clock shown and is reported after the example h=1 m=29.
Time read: h=2 m=2
